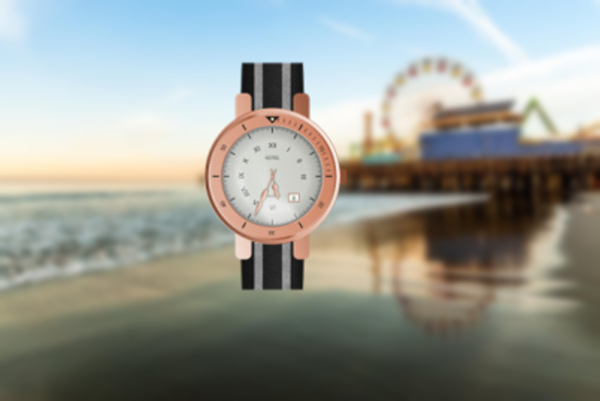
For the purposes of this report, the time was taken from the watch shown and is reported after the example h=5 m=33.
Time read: h=5 m=34
